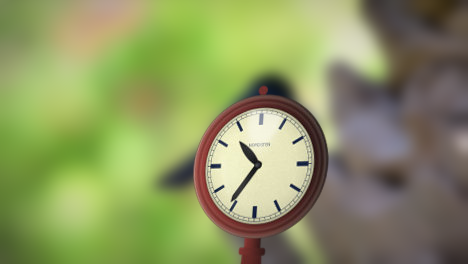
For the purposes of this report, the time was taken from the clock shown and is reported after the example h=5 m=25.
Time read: h=10 m=36
